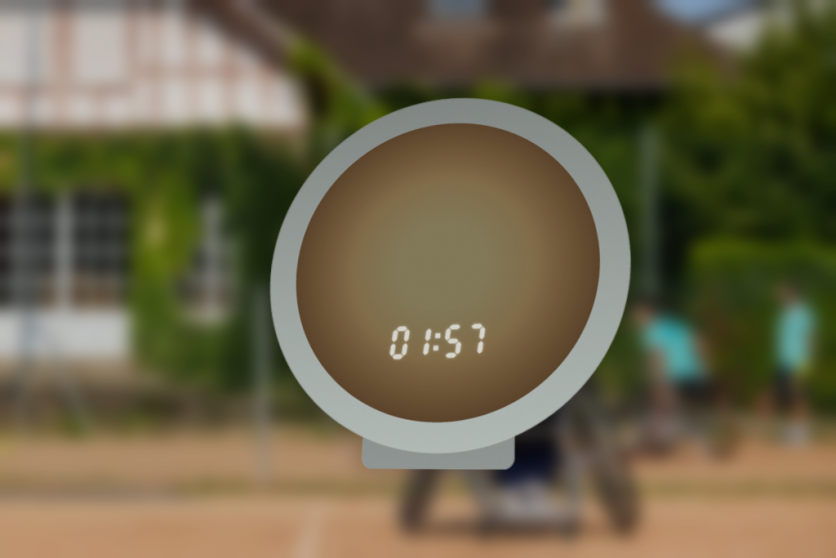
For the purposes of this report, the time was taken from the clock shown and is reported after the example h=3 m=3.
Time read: h=1 m=57
